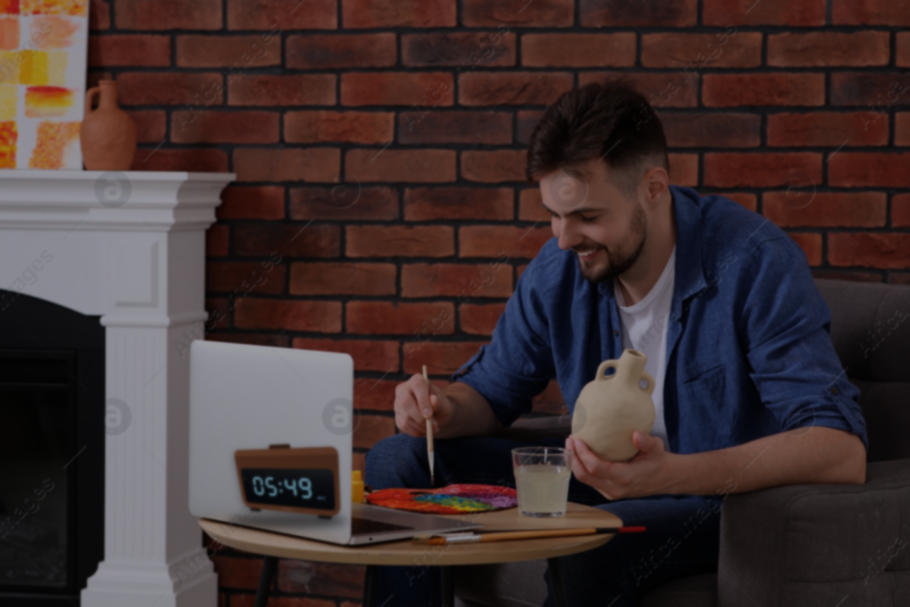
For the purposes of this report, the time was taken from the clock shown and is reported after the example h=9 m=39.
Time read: h=5 m=49
